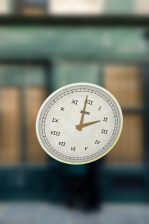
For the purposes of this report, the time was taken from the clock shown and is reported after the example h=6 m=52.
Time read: h=1 m=59
